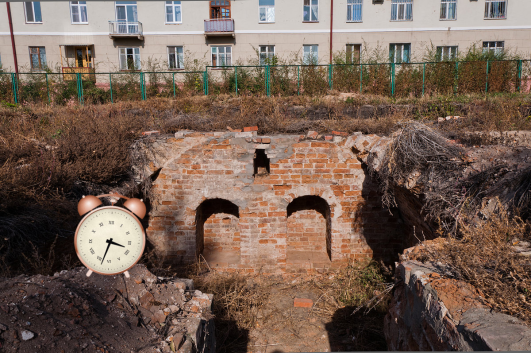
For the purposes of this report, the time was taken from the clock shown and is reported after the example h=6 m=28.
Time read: h=3 m=33
